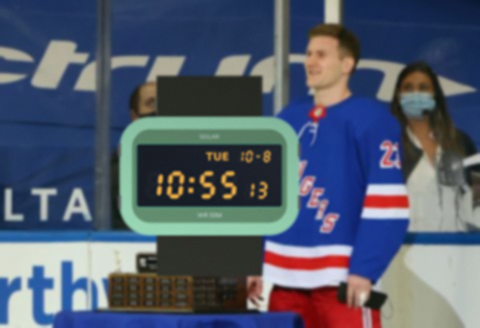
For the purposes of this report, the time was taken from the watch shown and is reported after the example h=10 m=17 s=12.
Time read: h=10 m=55 s=13
